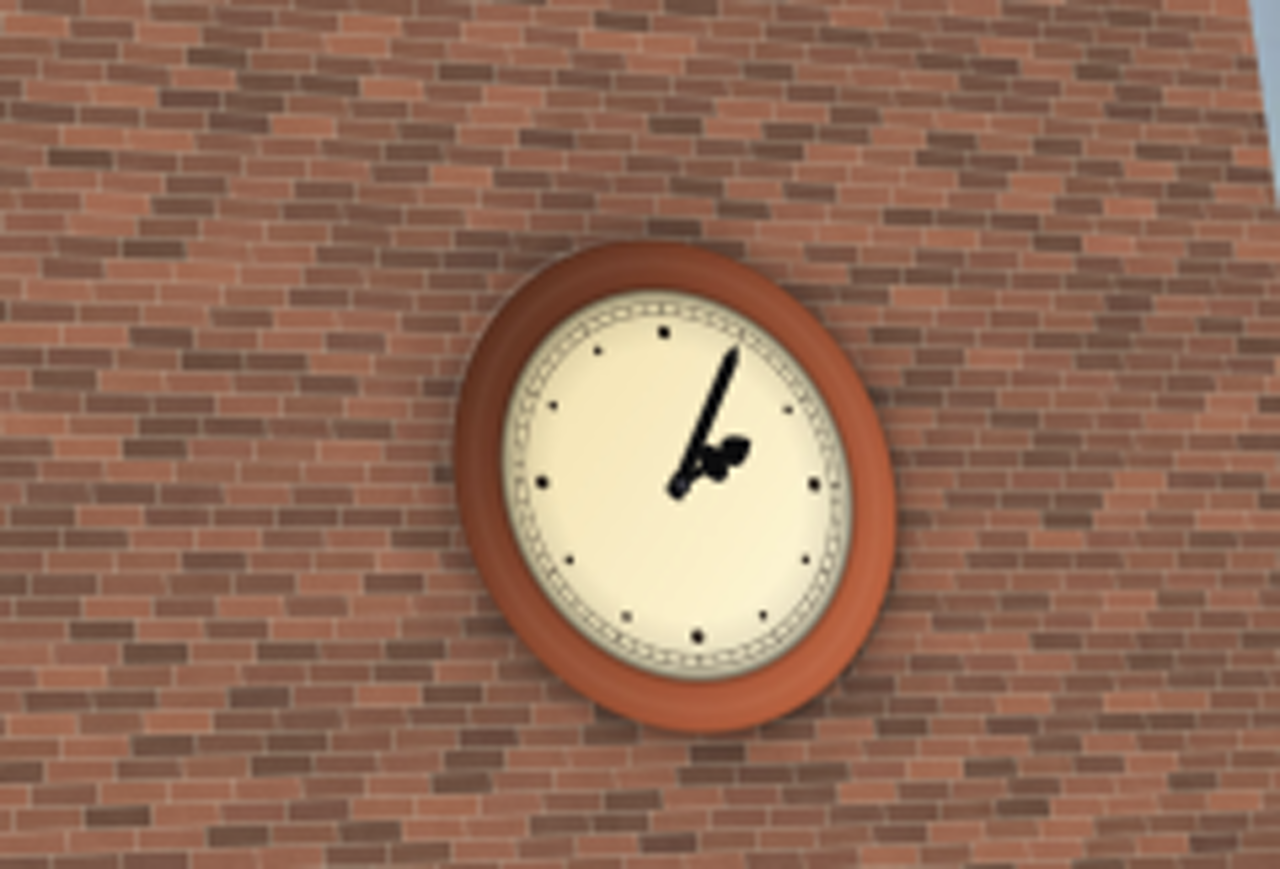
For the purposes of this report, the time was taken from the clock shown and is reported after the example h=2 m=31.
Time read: h=2 m=5
